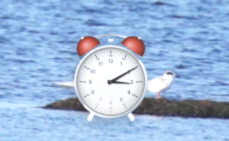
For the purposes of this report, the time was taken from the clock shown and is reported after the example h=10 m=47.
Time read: h=3 m=10
